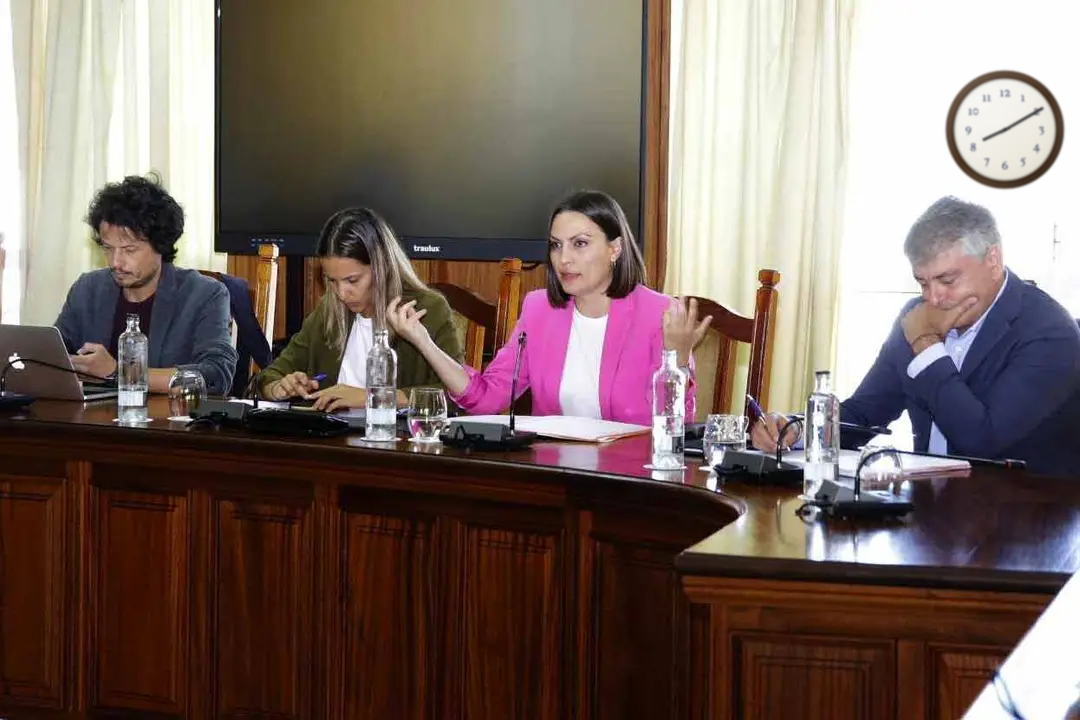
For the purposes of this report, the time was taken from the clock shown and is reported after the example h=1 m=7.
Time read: h=8 m=10
